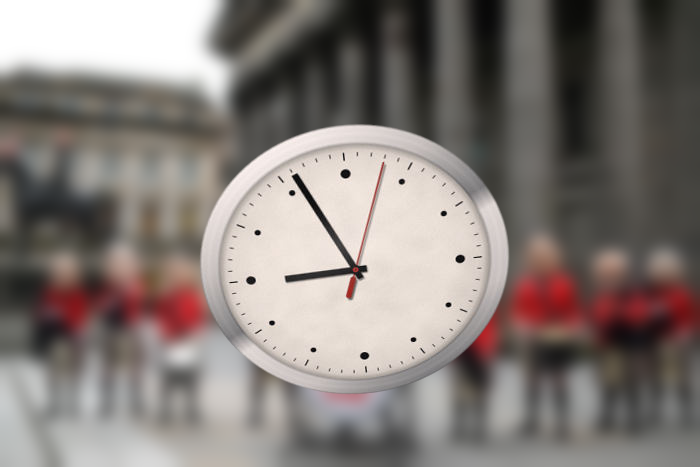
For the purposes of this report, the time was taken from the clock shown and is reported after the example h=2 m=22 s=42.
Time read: h=8 m=56 s=3
